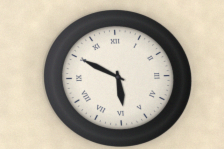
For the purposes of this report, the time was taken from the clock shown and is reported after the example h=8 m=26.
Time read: h=5 m=50
